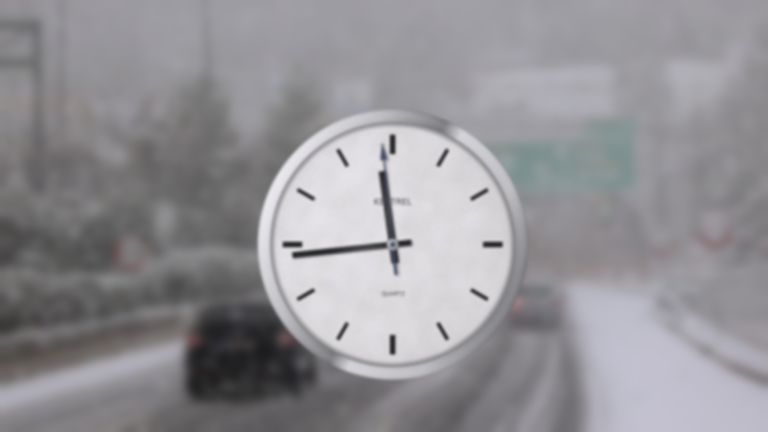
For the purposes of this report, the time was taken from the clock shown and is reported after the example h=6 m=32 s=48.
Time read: h=11 m=43 s=59
